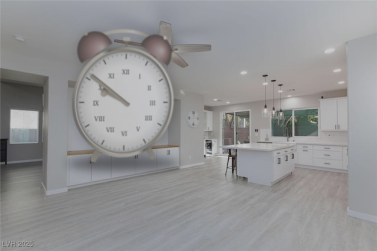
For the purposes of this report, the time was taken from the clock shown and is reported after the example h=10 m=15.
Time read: h=9 m=51
